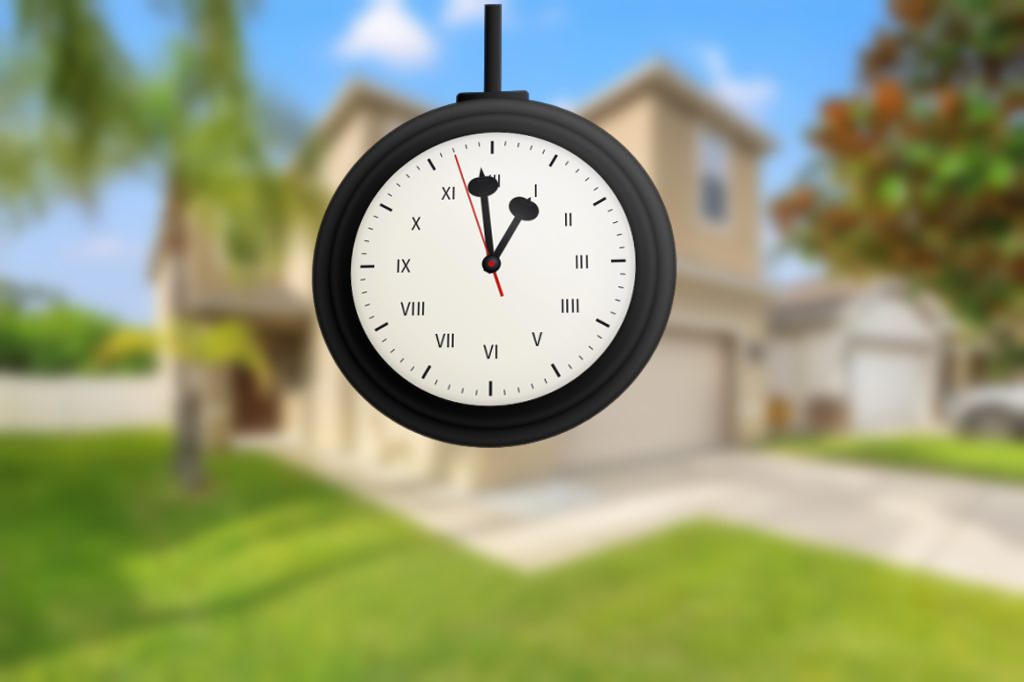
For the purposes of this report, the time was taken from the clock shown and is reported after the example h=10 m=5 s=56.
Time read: h=12 m=58 s=57
